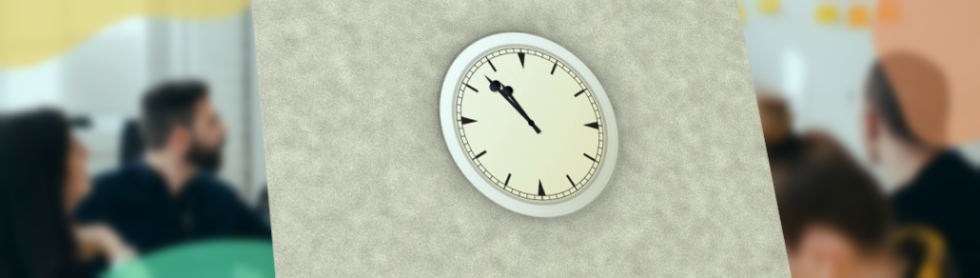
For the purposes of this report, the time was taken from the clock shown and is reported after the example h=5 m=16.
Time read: h=10 m=53
